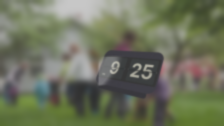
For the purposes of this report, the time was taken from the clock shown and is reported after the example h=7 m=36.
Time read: h=9 m=25
